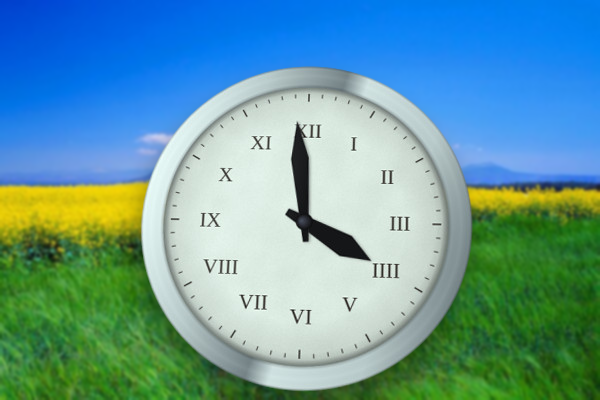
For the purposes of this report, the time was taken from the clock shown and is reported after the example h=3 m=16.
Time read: h=3 m=59
